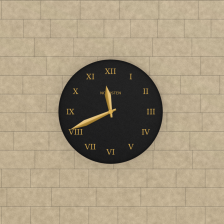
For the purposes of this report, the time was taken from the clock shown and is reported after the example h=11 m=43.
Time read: h=11 m=41
